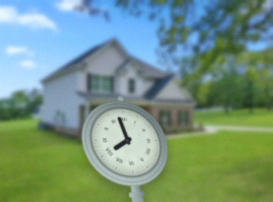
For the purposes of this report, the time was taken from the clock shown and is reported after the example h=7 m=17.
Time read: h=7 m=58
